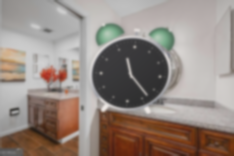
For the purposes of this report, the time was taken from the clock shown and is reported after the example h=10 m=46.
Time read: h=11 m=23
